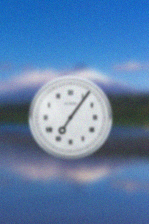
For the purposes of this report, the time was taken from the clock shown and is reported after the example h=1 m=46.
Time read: h=7 m=6
